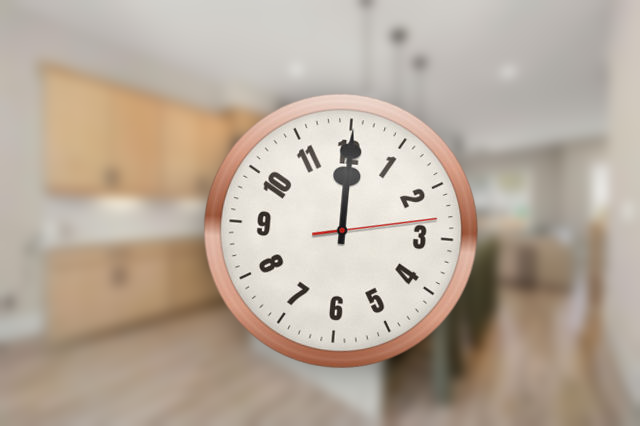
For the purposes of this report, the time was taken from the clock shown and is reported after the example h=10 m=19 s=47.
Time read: h=12 m=0 s=13
